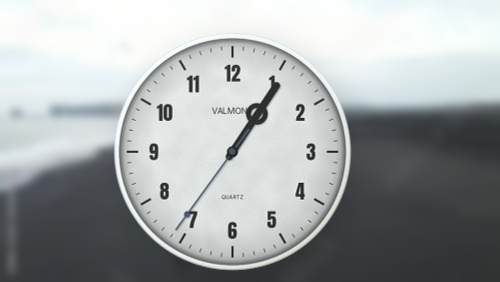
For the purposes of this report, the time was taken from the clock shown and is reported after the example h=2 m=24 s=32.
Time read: h=1 m=5 s=36
